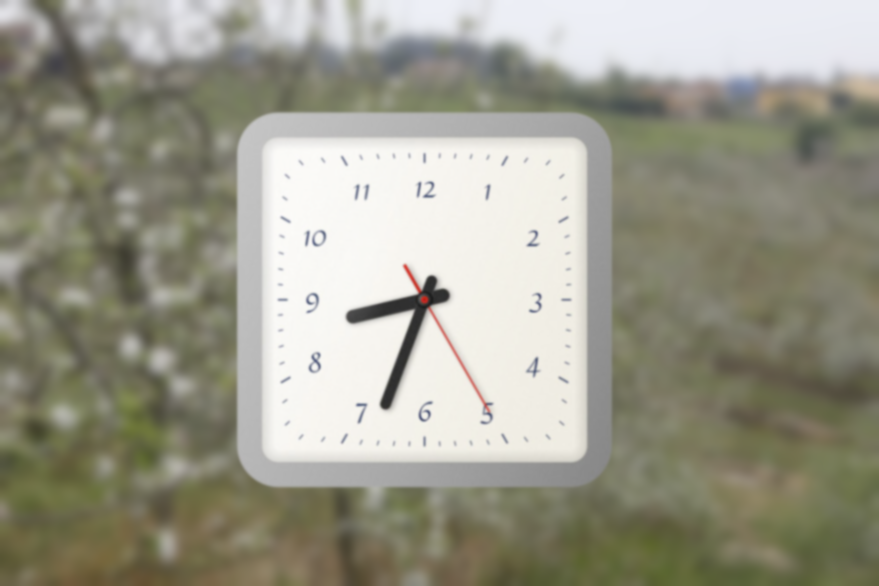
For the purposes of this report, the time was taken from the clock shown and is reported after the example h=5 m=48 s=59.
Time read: h=8 m=33 s=25
